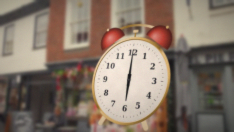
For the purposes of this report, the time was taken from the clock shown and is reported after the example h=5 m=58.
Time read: h=6 m=0
